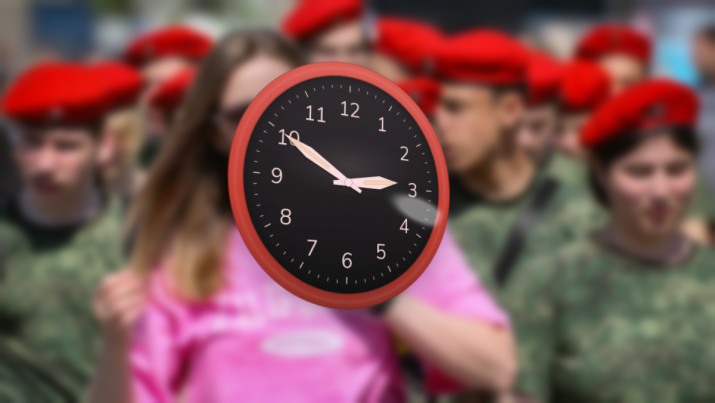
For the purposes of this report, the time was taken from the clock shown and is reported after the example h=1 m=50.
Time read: h=2 m=50
